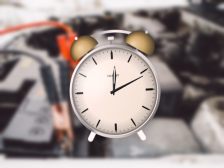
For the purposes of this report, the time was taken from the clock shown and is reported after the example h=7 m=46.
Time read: h=12 m=11
